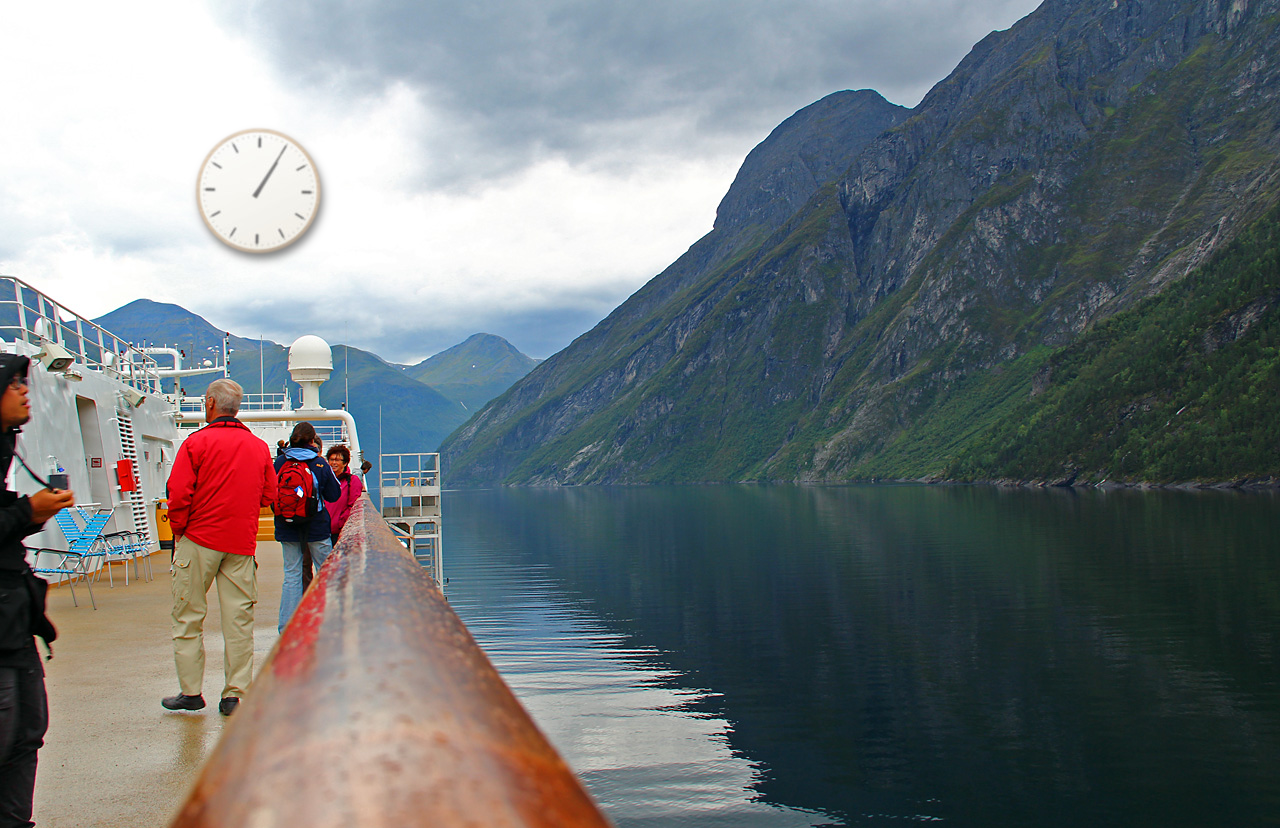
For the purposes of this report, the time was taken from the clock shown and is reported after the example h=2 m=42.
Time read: h=1 m=5
